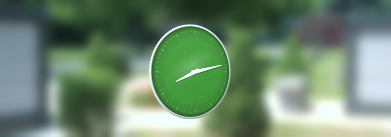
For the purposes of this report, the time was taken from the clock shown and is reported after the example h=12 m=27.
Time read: h=8 m=13
